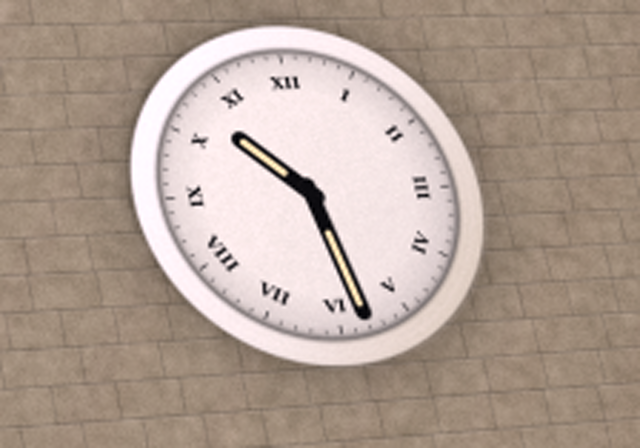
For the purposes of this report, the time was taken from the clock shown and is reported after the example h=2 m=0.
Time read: h=10 m=28
